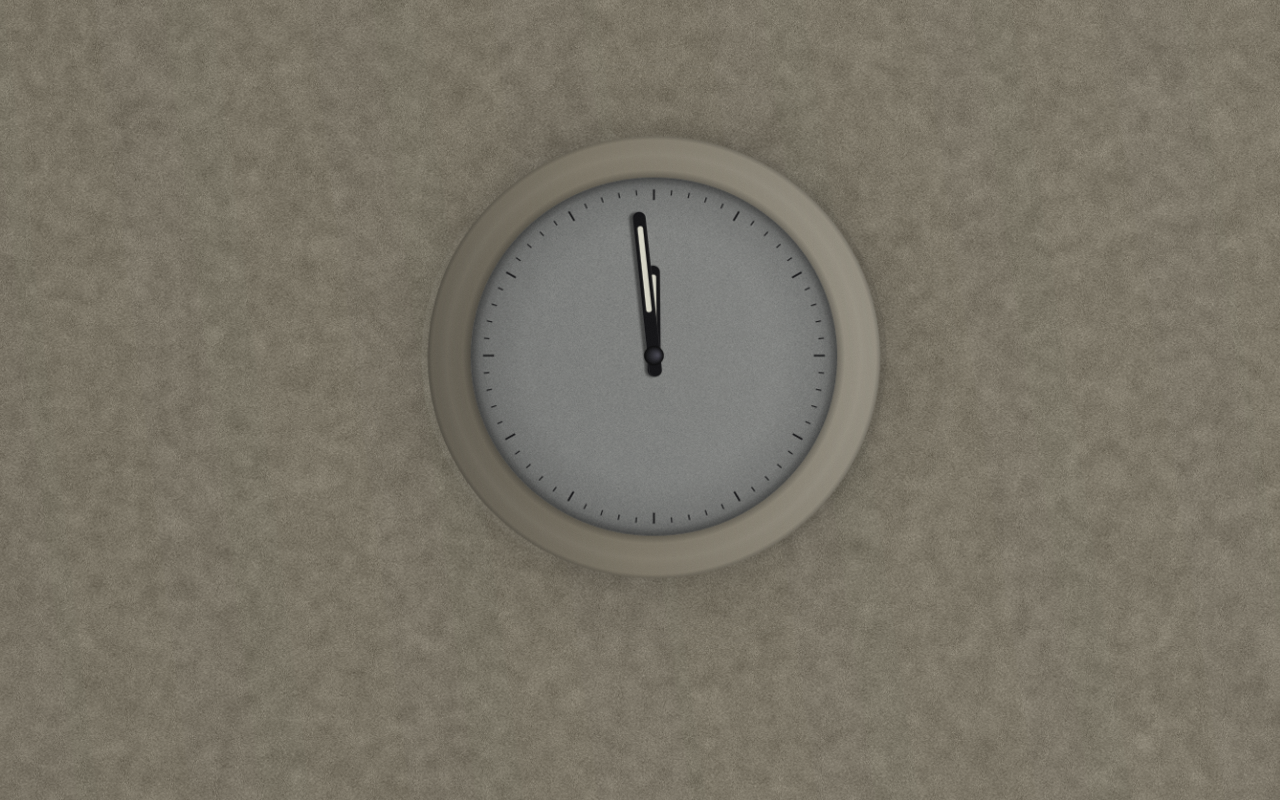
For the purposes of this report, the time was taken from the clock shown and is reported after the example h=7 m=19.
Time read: h=11 m=59
